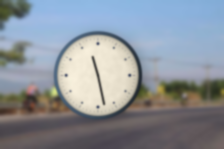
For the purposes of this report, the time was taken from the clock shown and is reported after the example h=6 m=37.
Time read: h=11 m=28
